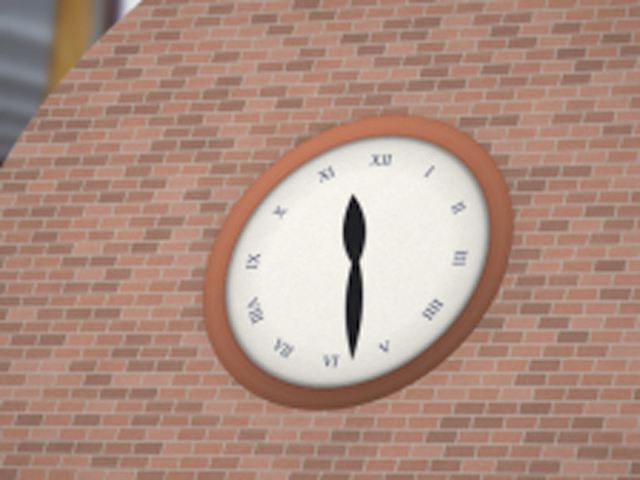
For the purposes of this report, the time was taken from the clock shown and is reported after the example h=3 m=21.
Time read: h=11 m=28
